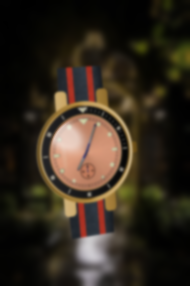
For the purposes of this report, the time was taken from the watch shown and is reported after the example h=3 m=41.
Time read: h=7 m=4
